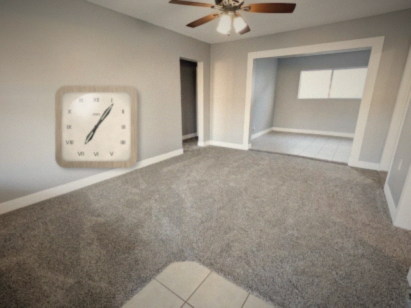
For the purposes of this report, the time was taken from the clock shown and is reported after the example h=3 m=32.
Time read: h=7 m=6
